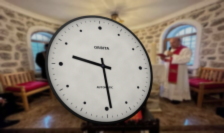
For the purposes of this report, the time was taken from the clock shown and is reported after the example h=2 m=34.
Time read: h=9 m=29
